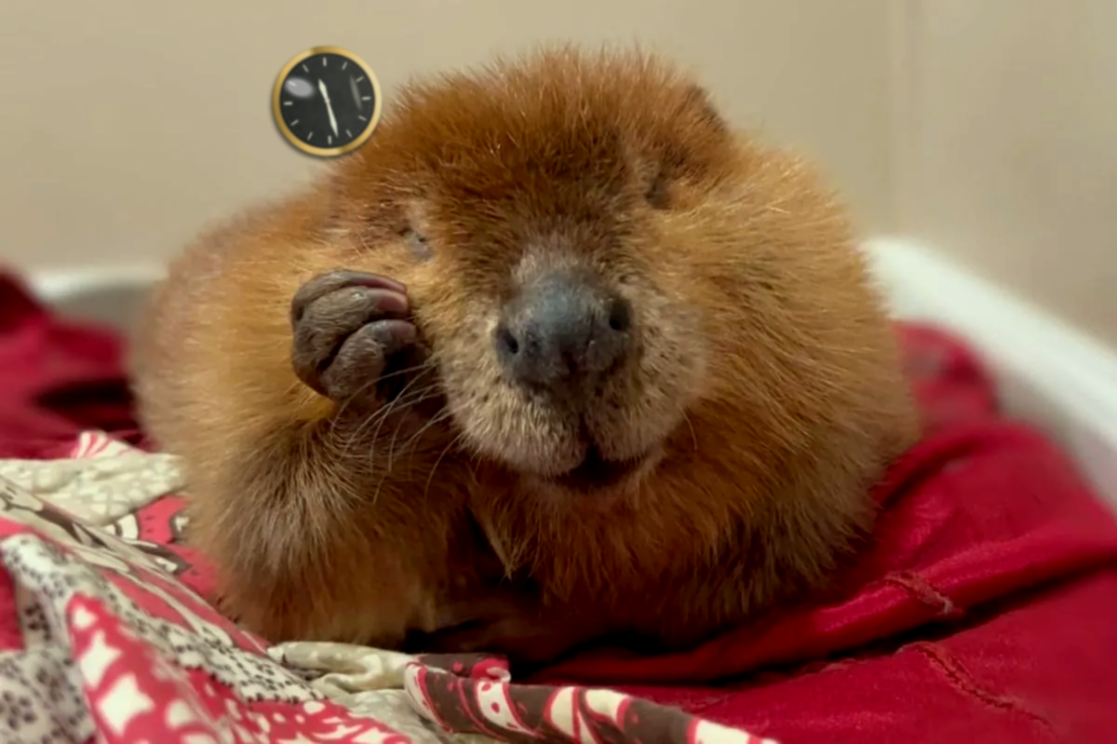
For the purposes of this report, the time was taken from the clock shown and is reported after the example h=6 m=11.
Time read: h=11 m=28
